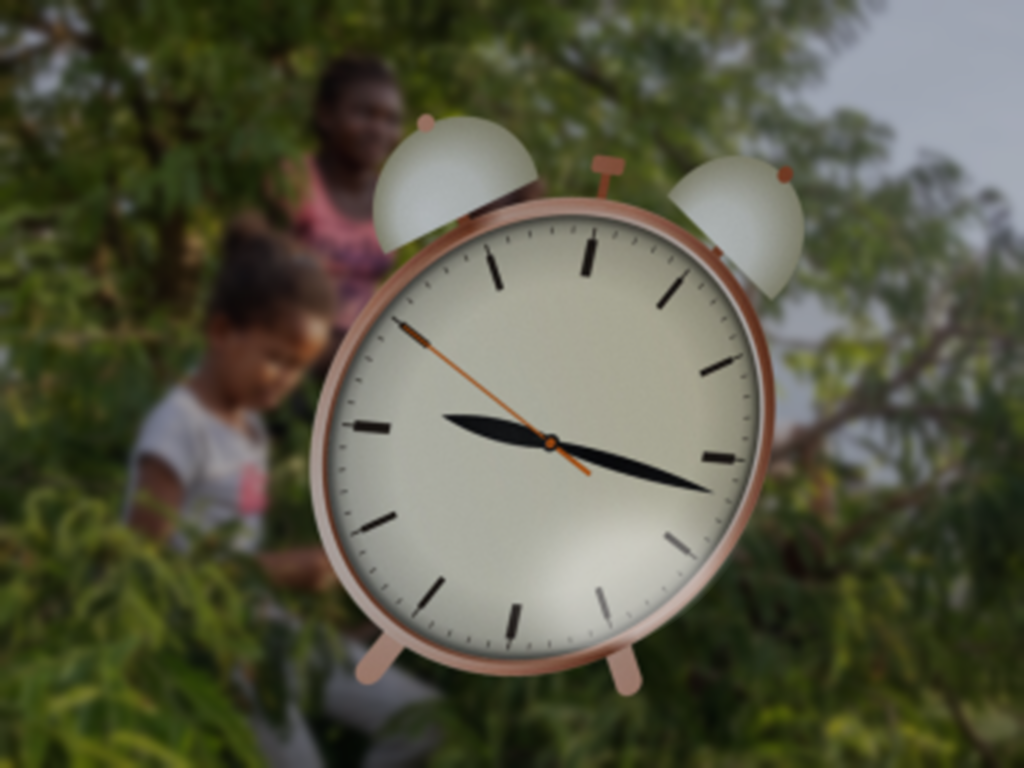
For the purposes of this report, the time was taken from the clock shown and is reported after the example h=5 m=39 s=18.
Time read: h=9 m=16 s=50
